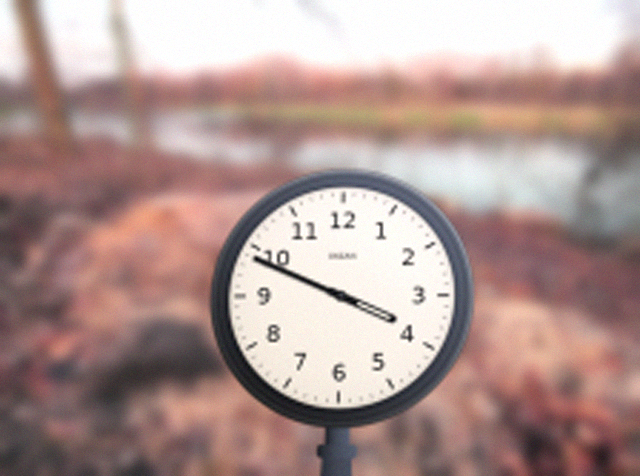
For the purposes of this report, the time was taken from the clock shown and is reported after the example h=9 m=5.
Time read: h=3 m=49
